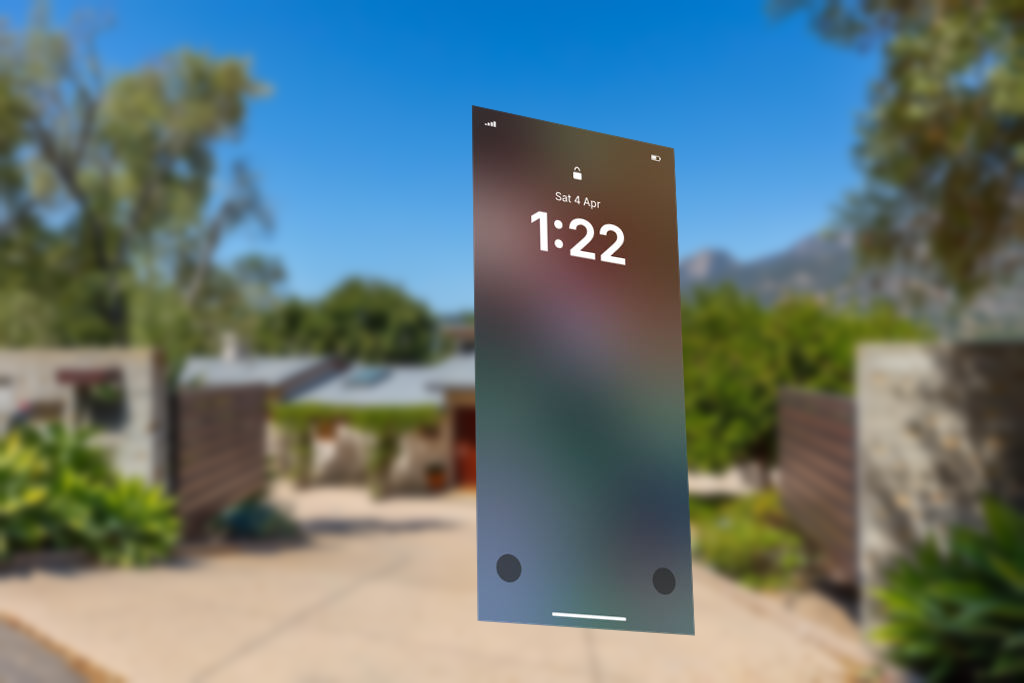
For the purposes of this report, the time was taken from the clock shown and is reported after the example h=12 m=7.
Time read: h=1 m=22
